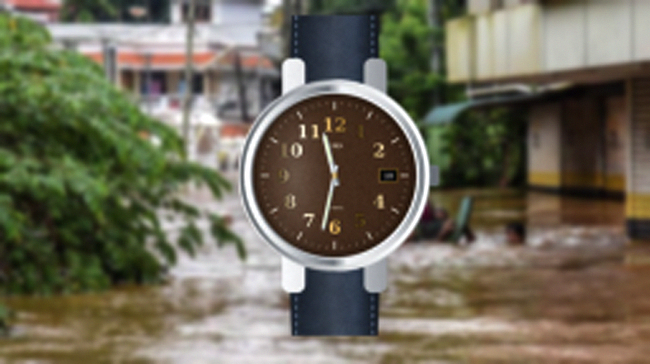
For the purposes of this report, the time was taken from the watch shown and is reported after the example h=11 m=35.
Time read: h=11 m=32
